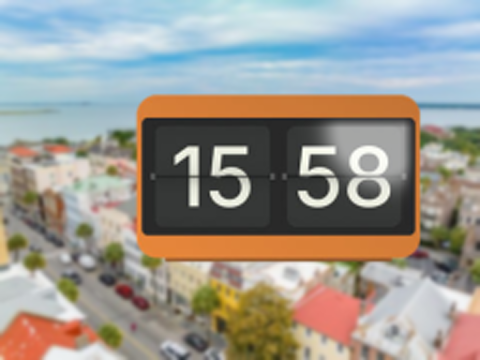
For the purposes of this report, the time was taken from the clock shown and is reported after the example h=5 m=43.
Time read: h=15 m=58
